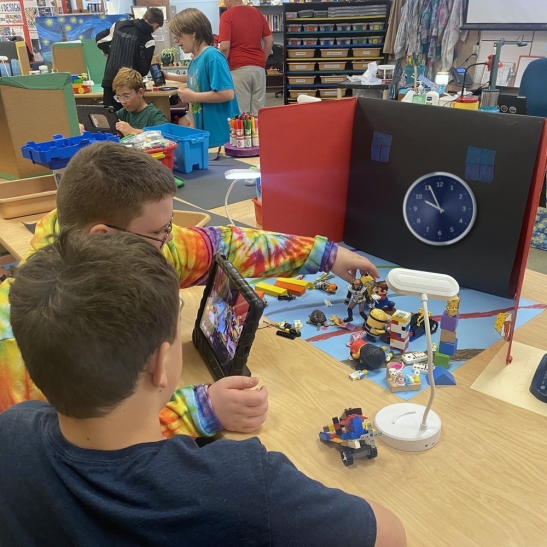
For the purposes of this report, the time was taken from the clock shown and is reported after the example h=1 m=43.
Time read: h=9 m=56
